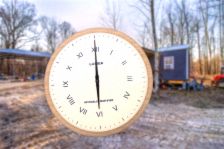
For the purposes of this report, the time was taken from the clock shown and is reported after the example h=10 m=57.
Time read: h=6 m=0
